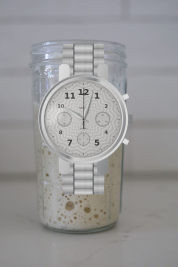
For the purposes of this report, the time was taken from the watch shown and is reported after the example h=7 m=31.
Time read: h=10 m=3
